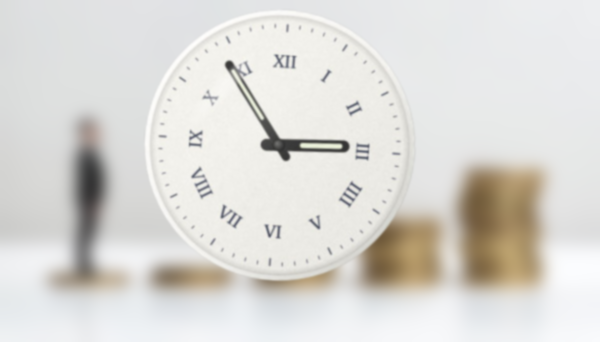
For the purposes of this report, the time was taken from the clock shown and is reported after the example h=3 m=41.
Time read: h=2 m=54
